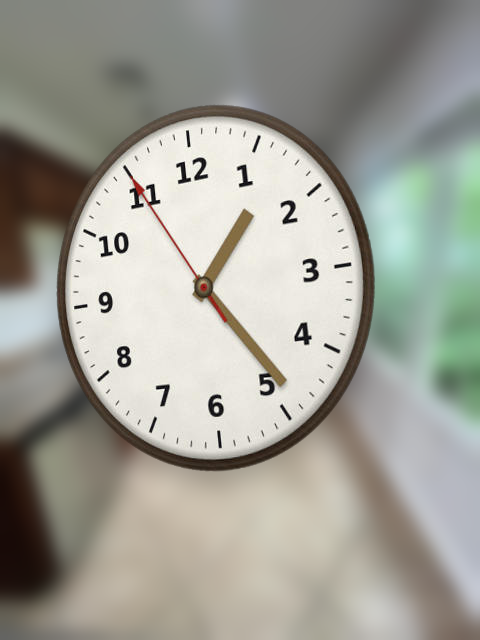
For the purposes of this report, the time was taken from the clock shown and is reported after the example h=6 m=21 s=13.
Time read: h=1 m=23 s=55
